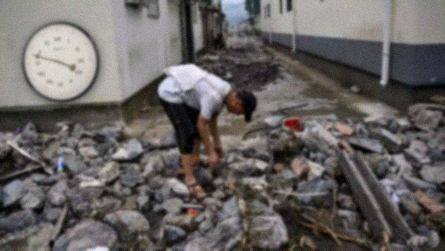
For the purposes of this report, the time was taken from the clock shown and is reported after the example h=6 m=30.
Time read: h=3 m=48
